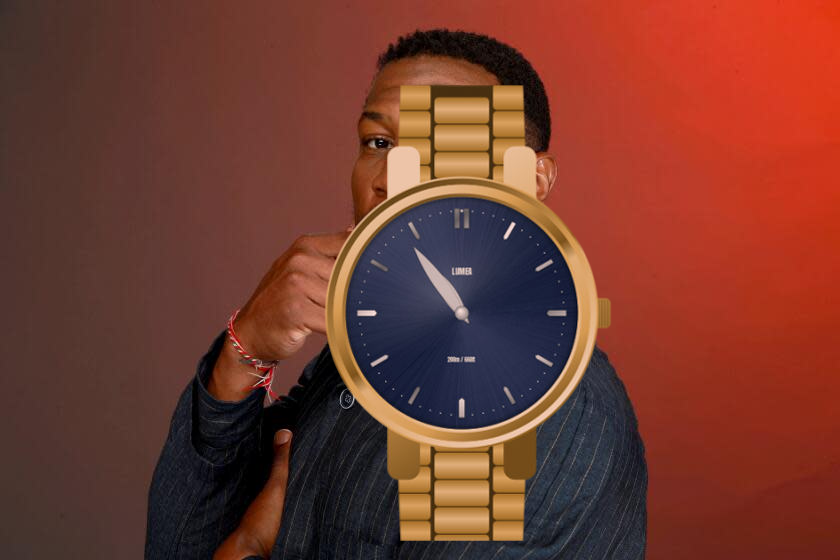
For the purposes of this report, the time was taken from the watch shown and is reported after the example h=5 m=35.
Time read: h=10 m=54
